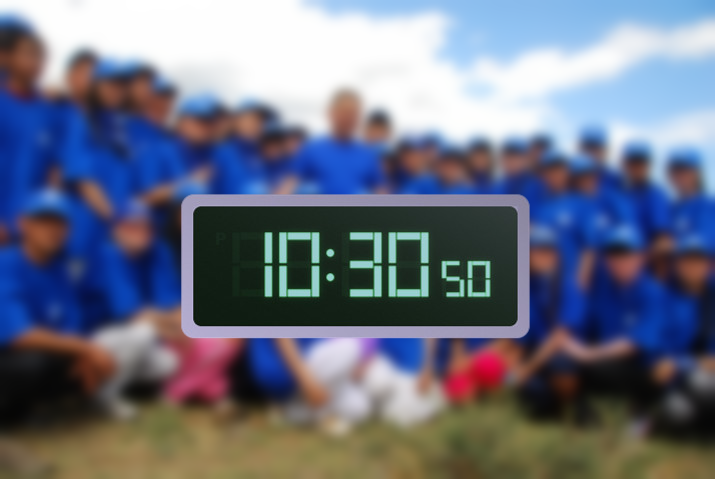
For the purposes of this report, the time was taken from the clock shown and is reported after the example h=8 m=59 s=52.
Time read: h=10 m=30 s=50
